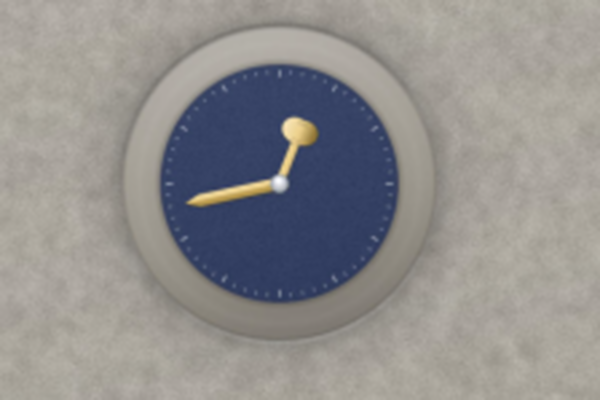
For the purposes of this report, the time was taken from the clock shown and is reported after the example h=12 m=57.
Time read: h=12 m=43
